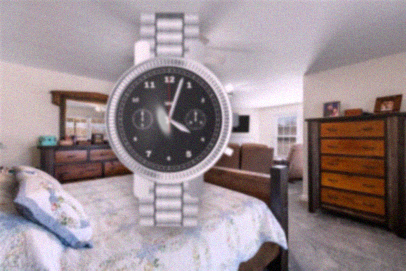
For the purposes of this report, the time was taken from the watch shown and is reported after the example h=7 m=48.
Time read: h=4 m=3
